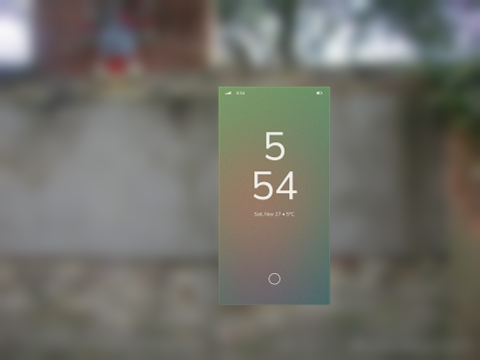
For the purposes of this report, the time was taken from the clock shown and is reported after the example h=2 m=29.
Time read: h=5 m=54
